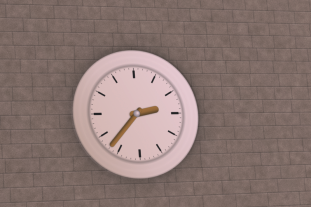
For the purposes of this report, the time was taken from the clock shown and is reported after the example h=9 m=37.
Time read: h=2 m=37
